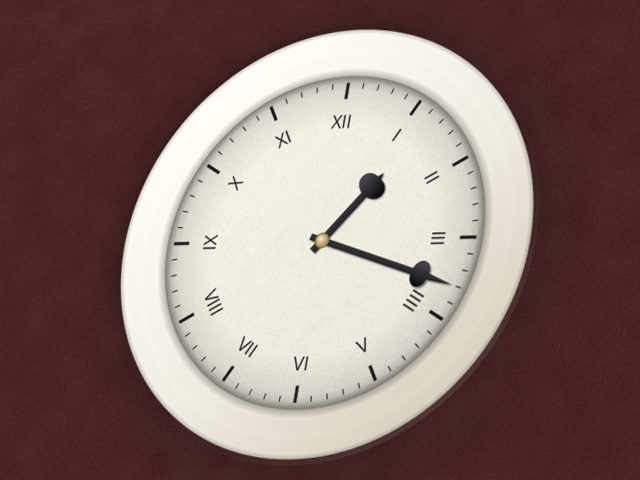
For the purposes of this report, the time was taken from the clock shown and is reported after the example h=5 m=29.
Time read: h=1 m=18
